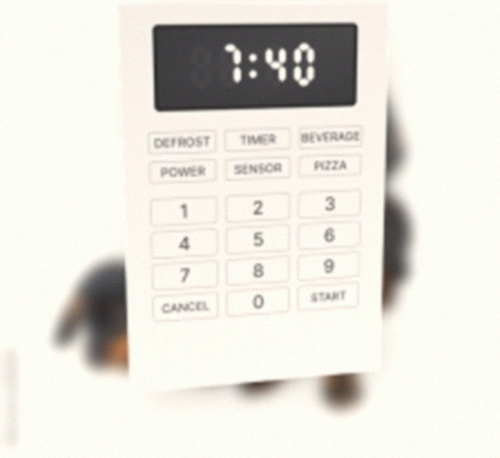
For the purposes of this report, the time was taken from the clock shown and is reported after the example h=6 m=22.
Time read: h=7 m=40
